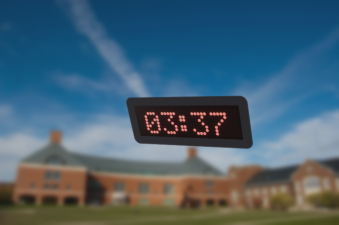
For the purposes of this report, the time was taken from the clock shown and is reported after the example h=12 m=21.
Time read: h=3 m=37
